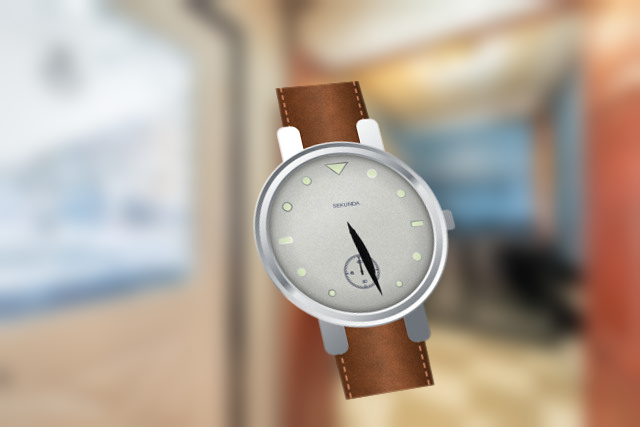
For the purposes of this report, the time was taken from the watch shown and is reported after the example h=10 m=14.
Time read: h=5 m=28
